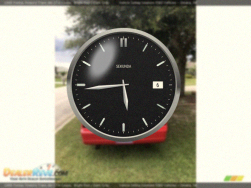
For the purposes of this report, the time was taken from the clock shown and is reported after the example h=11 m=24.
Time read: h=5 m=44
